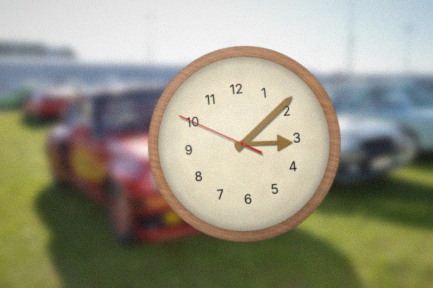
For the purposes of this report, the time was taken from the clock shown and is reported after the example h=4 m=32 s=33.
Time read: h=3 m=8 s=50
